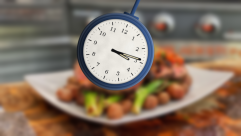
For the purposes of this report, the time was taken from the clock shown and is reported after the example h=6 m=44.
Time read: h=3 m=14
